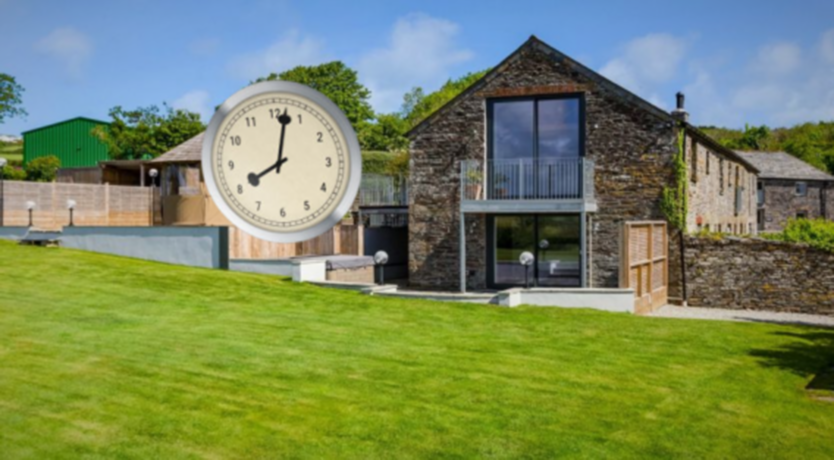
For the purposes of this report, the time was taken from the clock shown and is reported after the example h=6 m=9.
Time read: h=8 m=2
